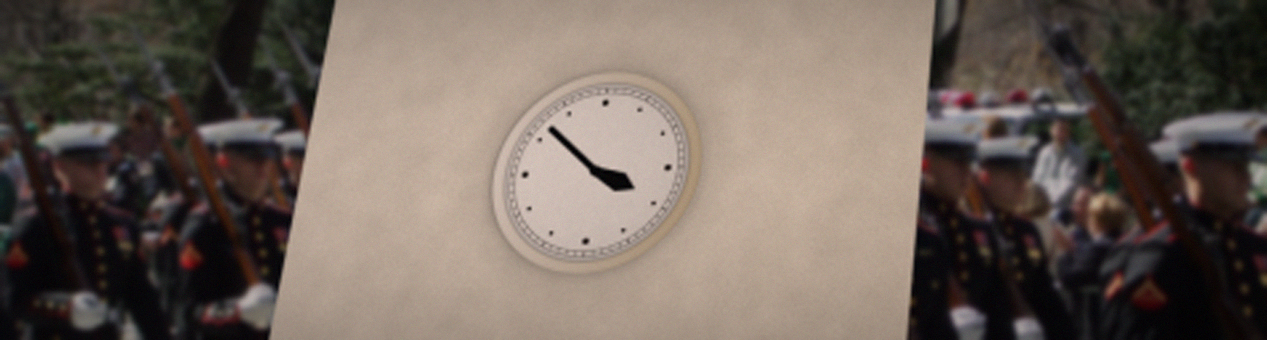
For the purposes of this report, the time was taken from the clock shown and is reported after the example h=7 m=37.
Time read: h=3 m=52
